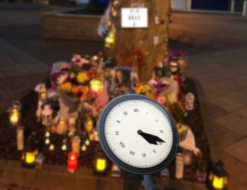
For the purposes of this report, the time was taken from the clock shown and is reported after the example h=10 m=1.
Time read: h=4 m=19
